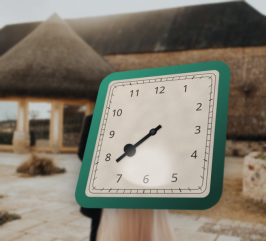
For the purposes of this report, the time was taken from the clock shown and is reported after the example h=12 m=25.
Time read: h=7 m=38
